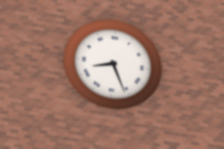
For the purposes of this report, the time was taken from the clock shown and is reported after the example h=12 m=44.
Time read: h=8 m=26
